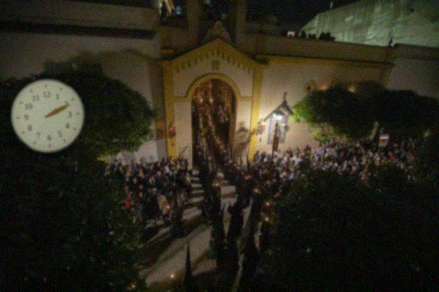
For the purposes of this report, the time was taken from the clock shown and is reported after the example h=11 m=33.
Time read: h=2 m=11
